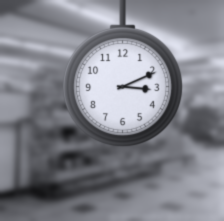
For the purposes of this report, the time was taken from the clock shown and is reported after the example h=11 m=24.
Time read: h=3 m=11
